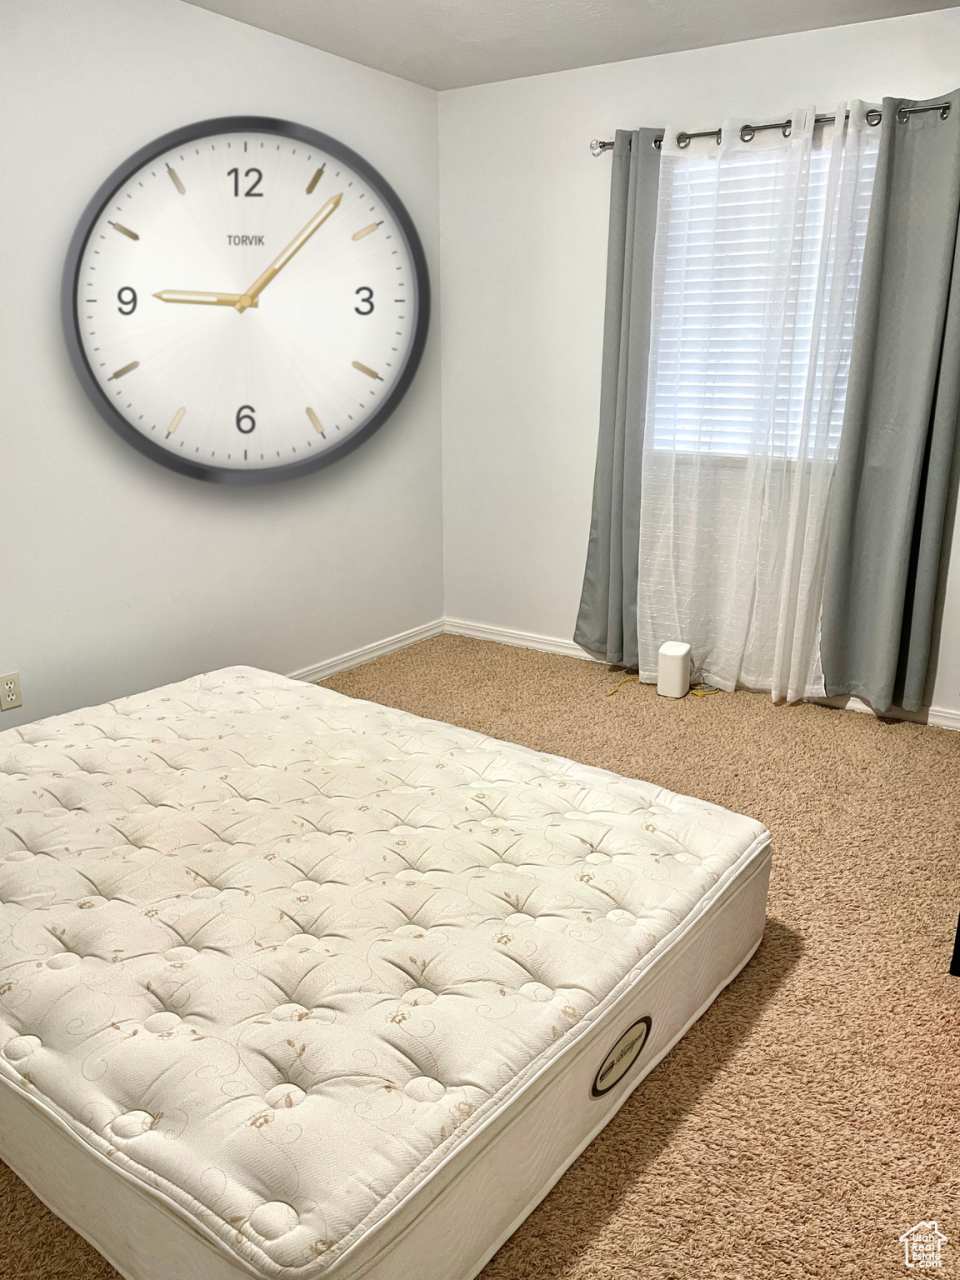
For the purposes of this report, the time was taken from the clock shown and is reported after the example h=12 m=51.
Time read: h=9 m=7
